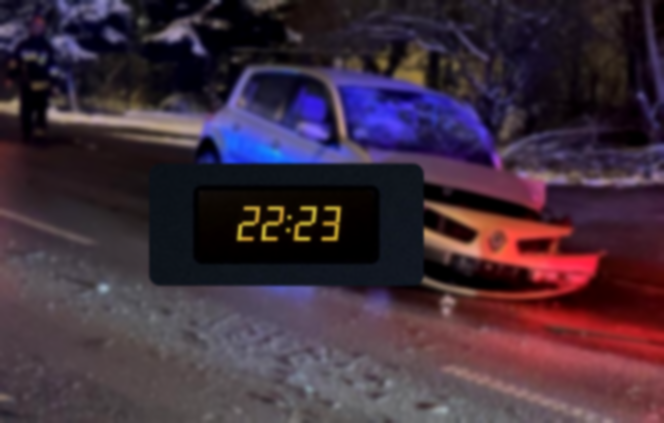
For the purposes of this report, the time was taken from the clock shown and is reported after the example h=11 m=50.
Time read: h=22 m=23
